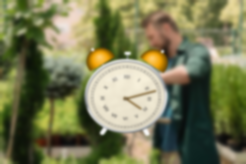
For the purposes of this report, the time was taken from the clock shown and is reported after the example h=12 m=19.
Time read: h=4 m=12
